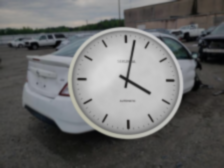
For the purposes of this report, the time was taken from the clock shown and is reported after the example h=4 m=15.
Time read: h=4 m=2
